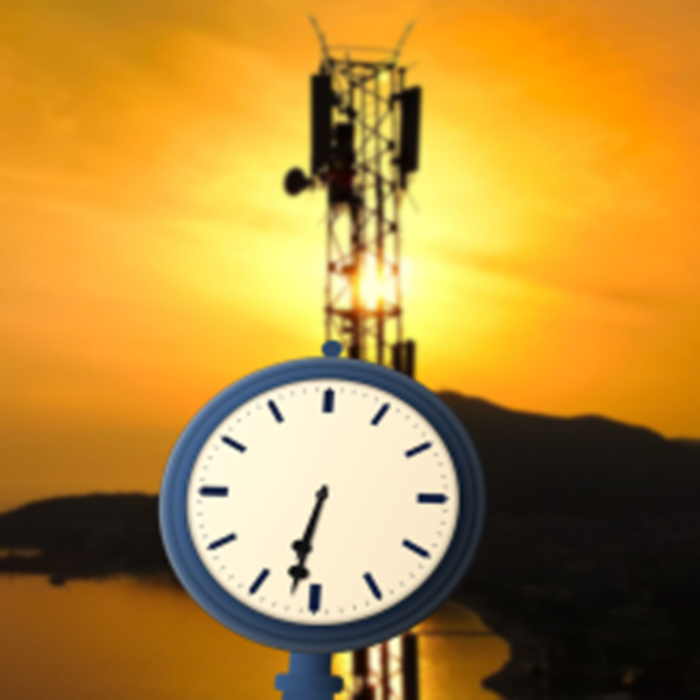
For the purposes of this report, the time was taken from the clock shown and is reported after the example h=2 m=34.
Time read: h=6 m=32
